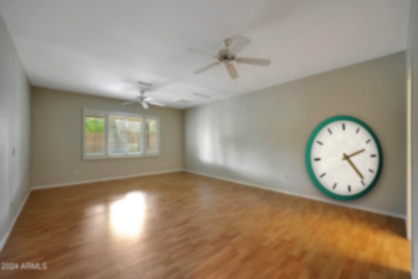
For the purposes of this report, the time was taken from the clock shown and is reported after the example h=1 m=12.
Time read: h=2 m=24
